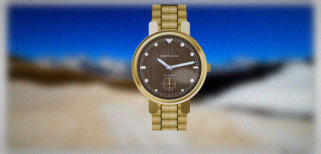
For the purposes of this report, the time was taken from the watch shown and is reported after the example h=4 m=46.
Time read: h=10 m=13
